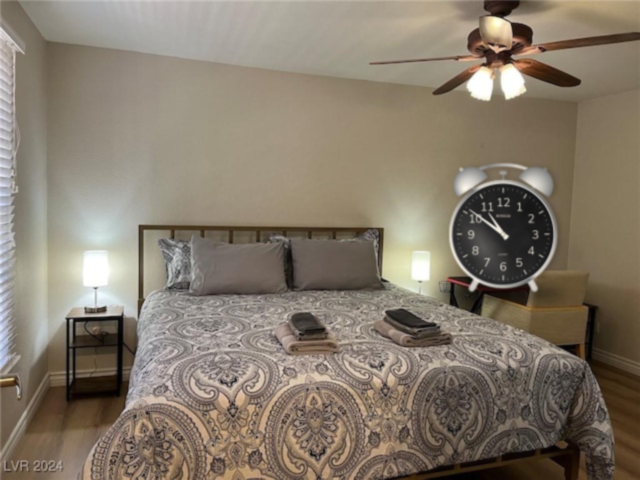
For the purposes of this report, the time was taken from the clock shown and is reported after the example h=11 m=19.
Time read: h=10 m=51
